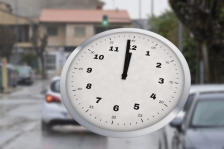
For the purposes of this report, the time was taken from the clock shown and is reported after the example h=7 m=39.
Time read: h=11 m=59
